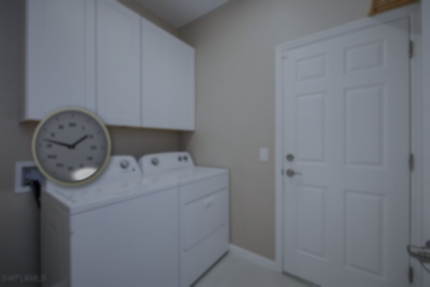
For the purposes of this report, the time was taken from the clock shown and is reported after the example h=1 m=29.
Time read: h=1 m=47
